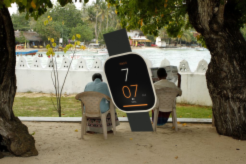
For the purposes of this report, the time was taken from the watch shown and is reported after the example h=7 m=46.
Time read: h=7 m=7
